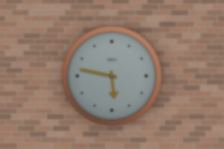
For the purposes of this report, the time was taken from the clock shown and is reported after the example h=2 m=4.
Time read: h=5 m=47
